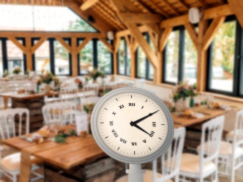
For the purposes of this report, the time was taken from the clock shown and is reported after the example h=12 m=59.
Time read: h=4 m=10
